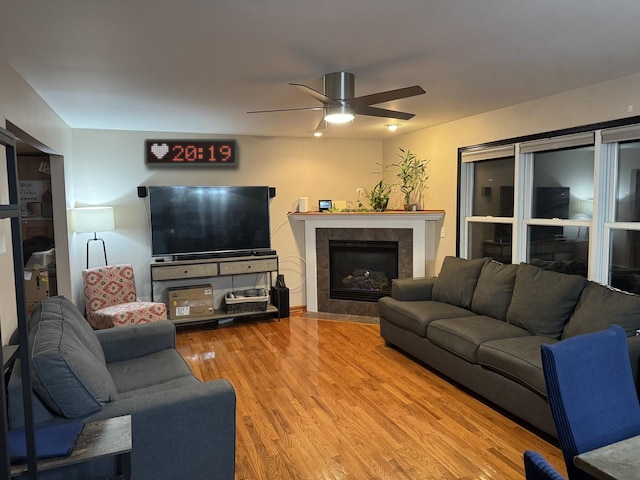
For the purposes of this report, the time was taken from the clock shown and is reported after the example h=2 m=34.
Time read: h=20 m=19
